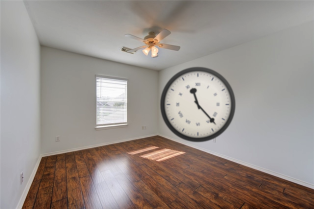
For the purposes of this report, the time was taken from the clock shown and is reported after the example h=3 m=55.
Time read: h=11 m=23
